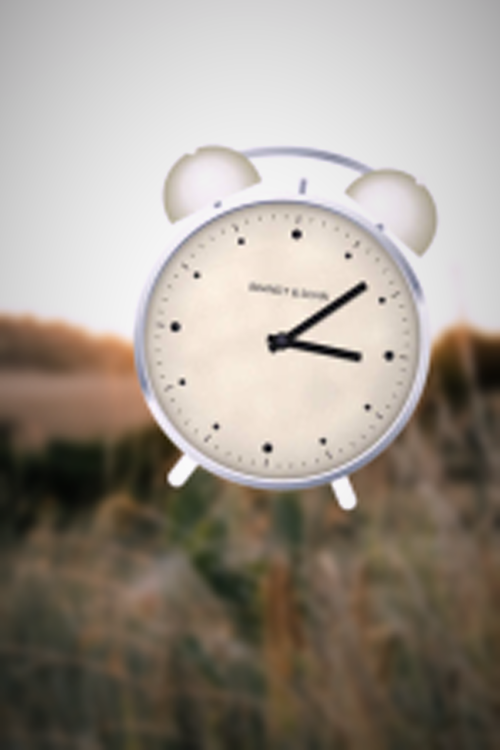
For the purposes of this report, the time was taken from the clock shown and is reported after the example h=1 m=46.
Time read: h=3 m=8
